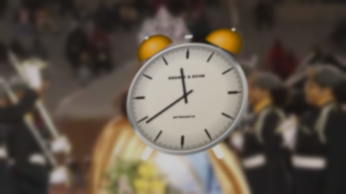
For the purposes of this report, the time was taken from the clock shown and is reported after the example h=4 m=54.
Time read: h=11 m=39
